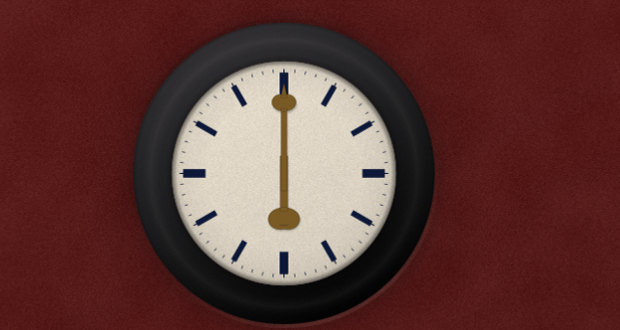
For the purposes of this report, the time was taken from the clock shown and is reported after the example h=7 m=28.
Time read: h=6 m=0
